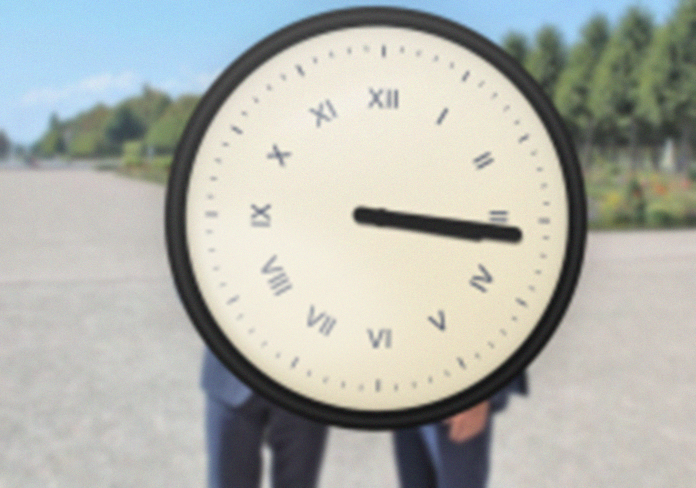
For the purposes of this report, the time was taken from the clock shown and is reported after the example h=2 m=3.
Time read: h=3 m=16
